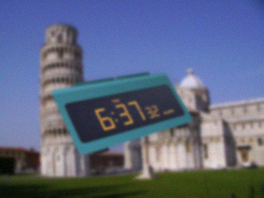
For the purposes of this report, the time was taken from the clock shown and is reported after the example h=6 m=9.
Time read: h=6 m=37
